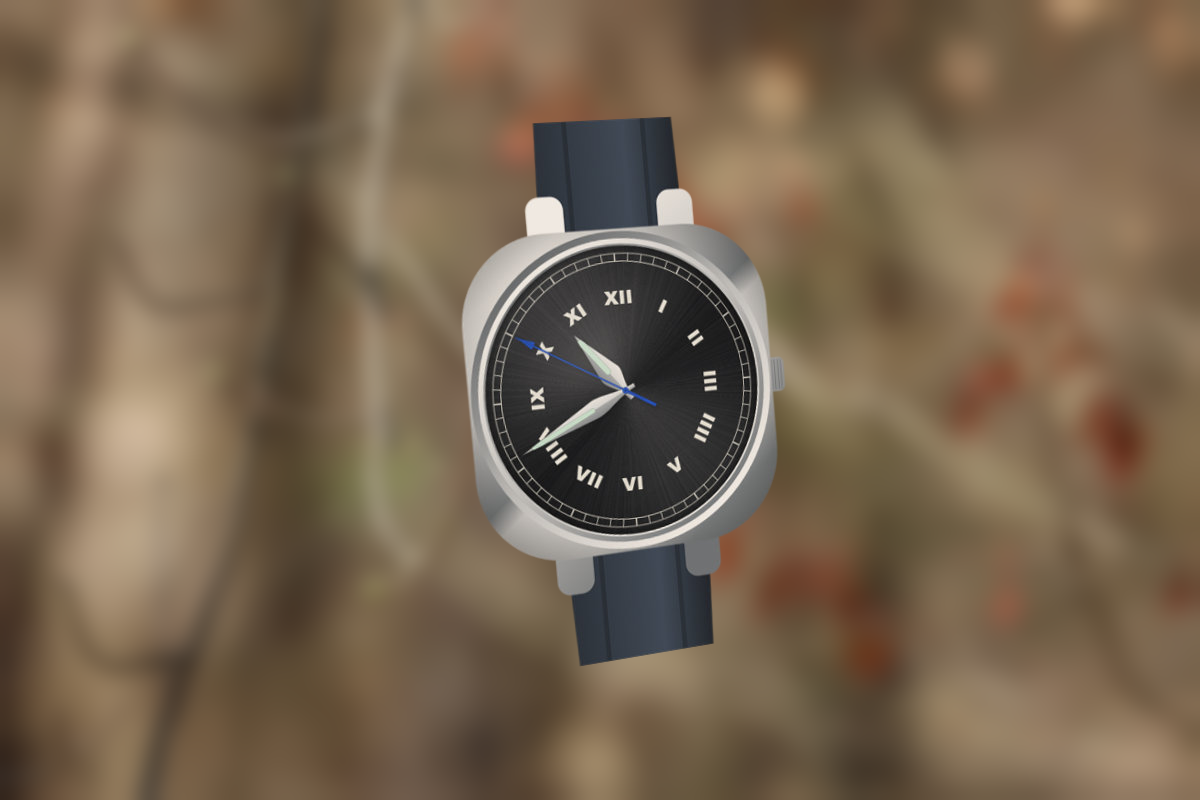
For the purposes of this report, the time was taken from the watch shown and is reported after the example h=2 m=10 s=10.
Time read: h=10 m=40 s=50
